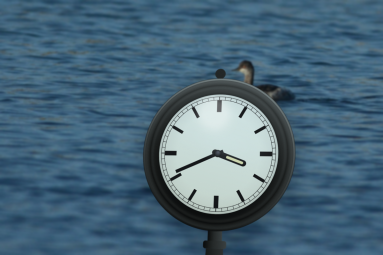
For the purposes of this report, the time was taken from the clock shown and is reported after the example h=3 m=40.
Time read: h=3 m=41
